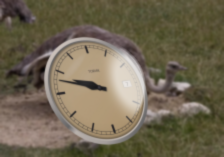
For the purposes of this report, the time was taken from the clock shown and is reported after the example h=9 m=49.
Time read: h=9 m=48
